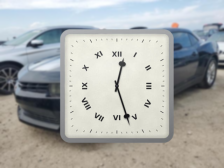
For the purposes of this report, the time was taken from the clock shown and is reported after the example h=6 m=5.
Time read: h=12 m=27
